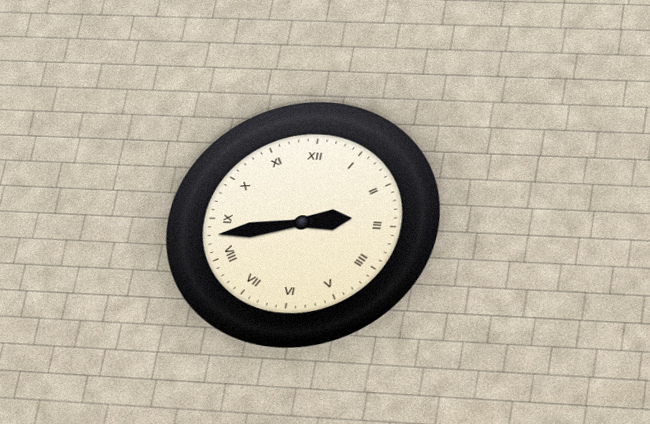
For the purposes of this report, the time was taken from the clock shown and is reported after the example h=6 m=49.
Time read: h=2 m=43
